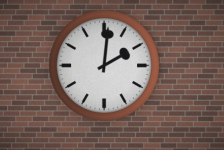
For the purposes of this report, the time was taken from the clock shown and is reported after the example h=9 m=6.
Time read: h=2 m=1
